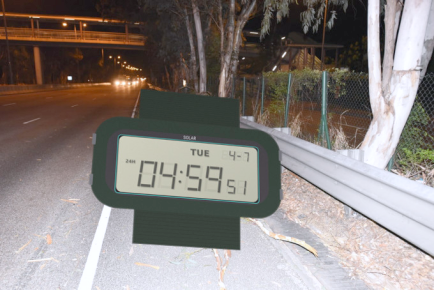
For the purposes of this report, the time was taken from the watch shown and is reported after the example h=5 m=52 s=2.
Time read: h=4 m=59 s=51
